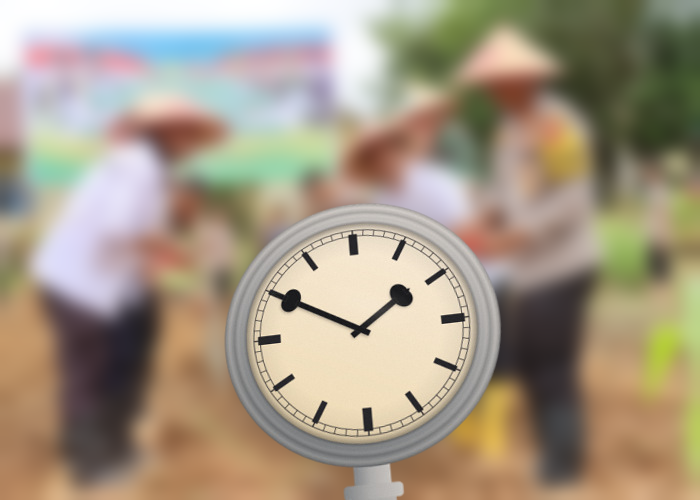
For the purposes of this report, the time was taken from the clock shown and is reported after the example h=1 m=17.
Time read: h=1 m=50
